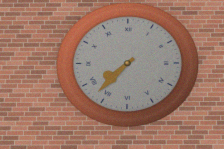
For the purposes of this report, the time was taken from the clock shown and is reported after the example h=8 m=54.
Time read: h=7 m=37
